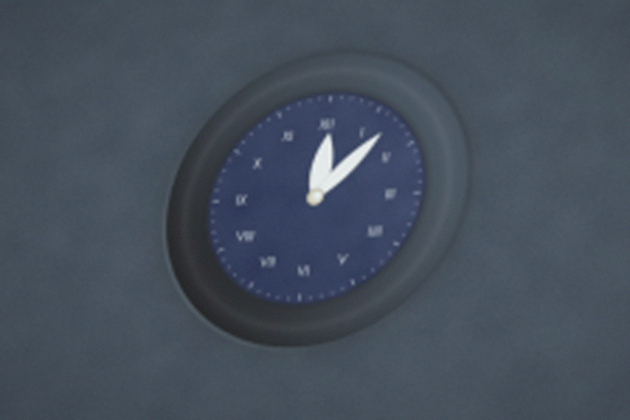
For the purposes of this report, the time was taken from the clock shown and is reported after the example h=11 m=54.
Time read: h=12 m=7
